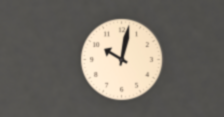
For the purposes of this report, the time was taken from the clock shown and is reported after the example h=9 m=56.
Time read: h=10 m=2
